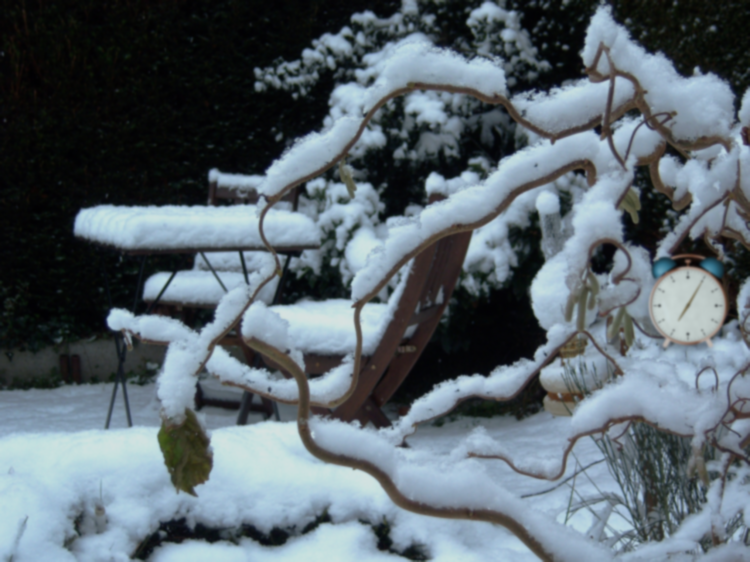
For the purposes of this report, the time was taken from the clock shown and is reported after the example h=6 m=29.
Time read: h=7 m=5
